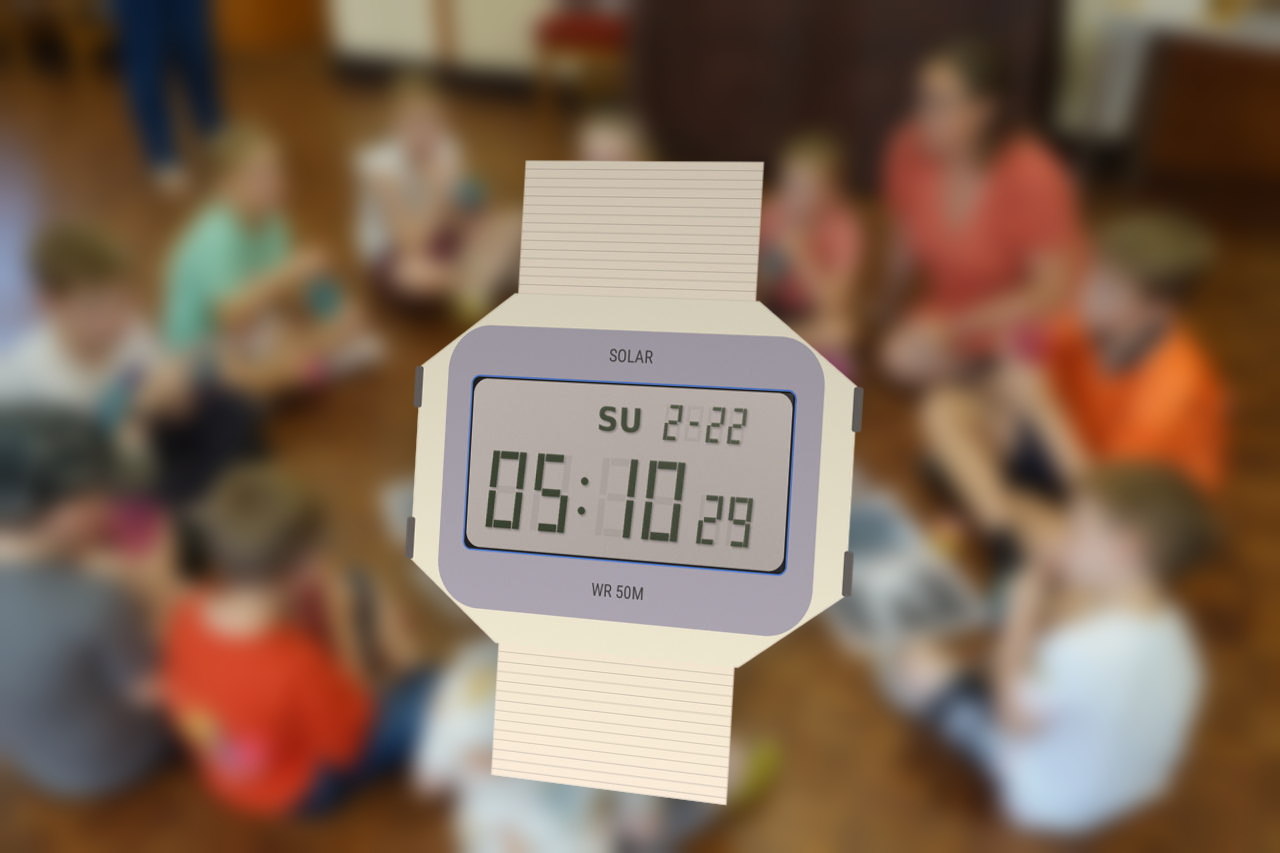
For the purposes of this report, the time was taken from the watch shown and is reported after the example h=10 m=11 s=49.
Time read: h=5 m=10 s=29
